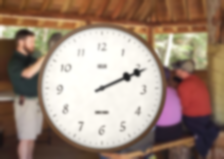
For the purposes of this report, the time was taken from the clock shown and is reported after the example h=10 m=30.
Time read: h=2 m=11
